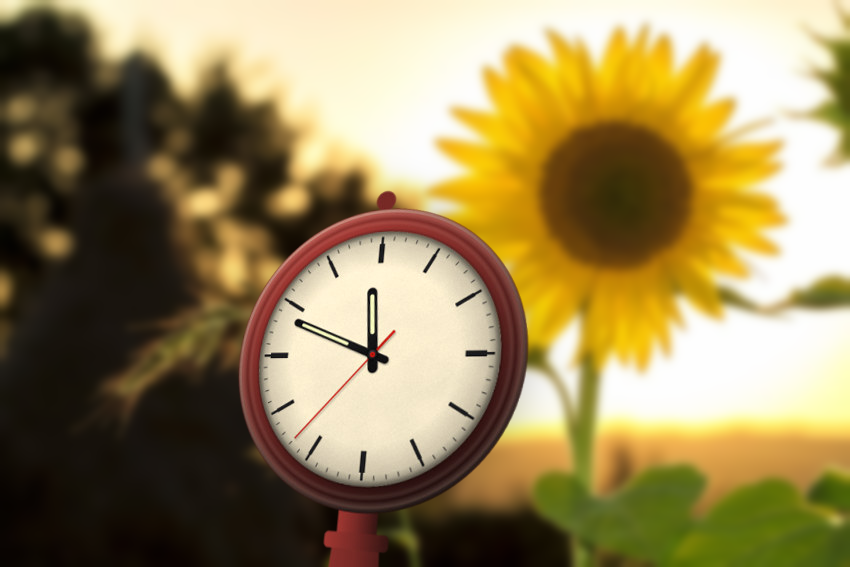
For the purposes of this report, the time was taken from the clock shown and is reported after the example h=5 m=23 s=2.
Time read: h=11 m=48 s=37
